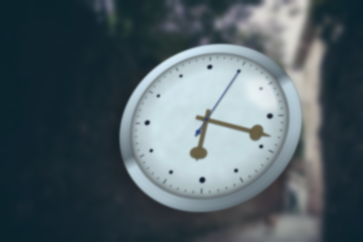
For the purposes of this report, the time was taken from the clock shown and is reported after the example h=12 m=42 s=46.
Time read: h=6 m=18 s=5
